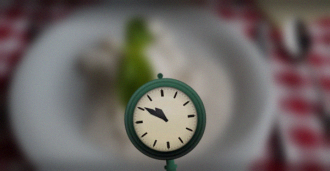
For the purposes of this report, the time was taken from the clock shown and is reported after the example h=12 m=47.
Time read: h=10 m=51
